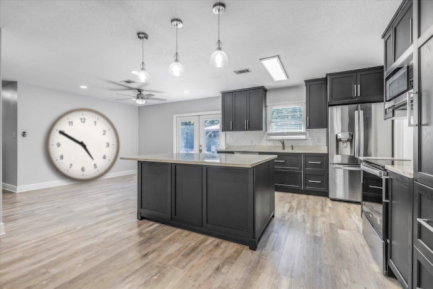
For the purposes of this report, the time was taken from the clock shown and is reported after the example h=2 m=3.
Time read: h=4 m=50
